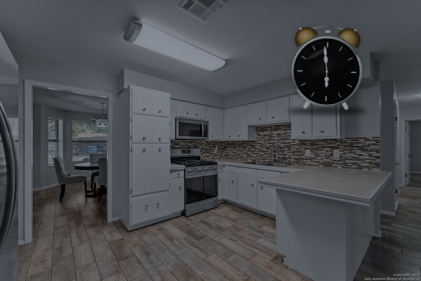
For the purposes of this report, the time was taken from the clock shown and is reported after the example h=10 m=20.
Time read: h=5 m=59
